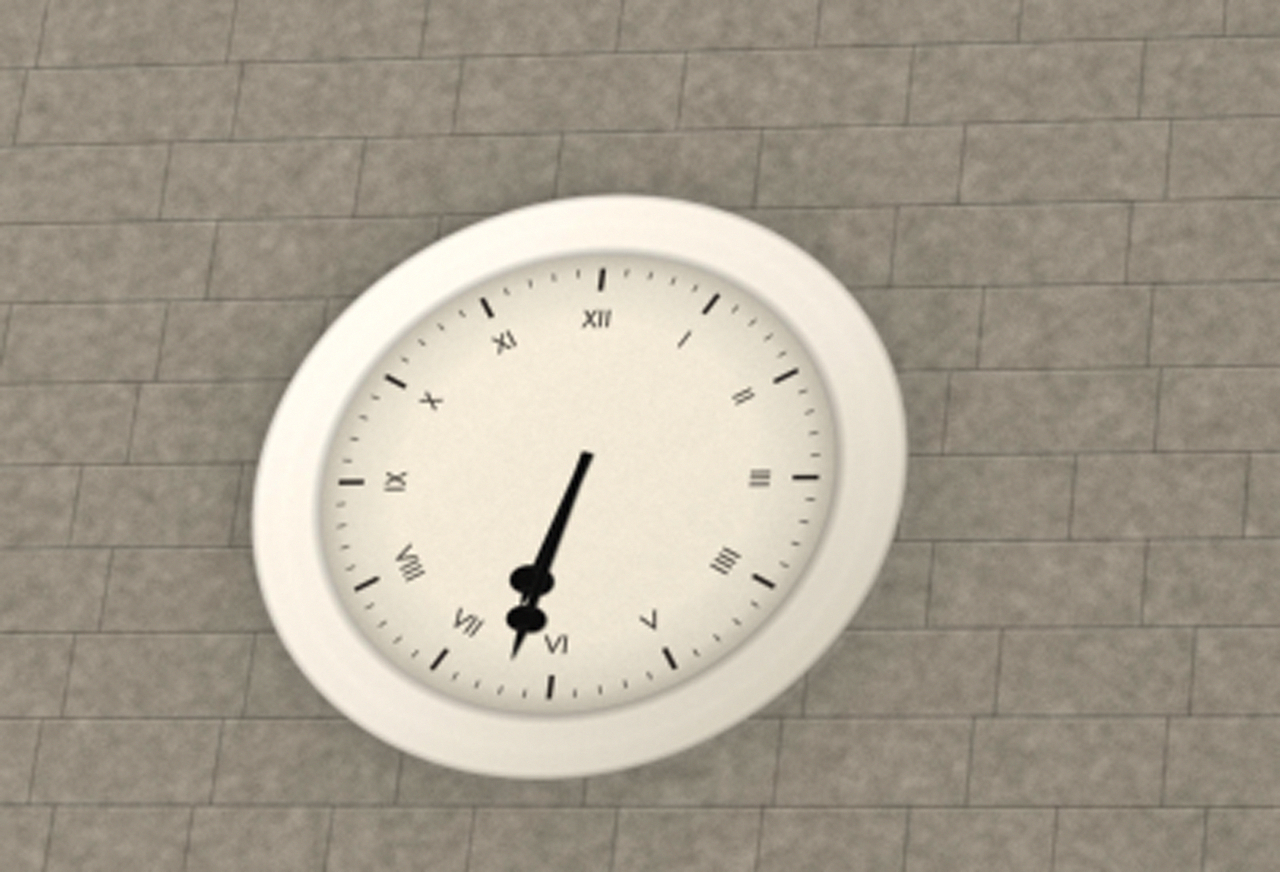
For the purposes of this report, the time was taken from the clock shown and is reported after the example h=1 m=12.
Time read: h=6 m=32
